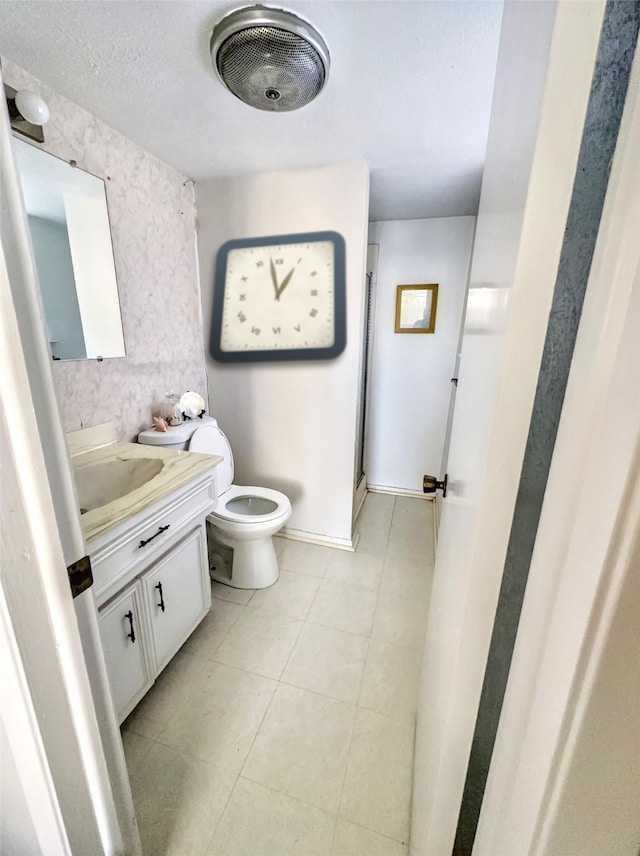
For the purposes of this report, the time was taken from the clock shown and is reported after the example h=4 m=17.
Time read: h=12 m=58
